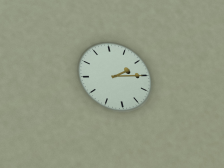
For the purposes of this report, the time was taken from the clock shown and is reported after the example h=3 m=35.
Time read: h=2 m=15
